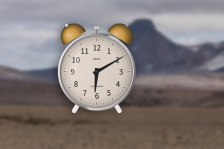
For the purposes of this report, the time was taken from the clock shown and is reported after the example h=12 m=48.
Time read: h=6 m=10
